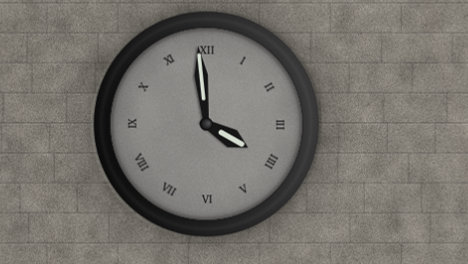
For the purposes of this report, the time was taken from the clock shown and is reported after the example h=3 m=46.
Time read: h=3 m=59
